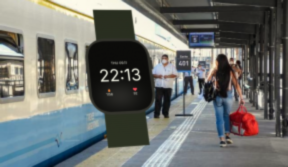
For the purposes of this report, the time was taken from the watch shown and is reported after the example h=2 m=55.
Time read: h=22 m=13
